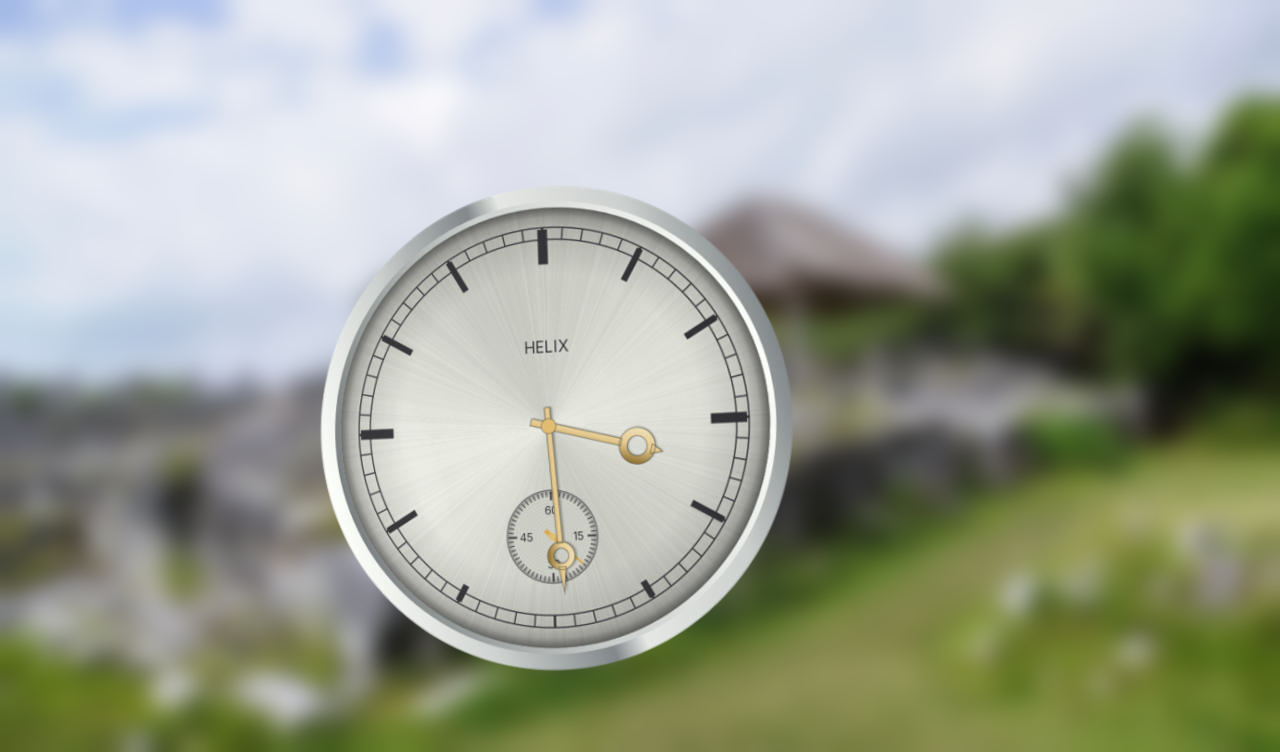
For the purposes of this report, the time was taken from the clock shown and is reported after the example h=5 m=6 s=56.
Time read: h=3 m=29 s=22
